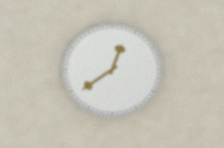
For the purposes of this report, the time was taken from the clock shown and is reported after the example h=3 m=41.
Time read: h=12 m=39
